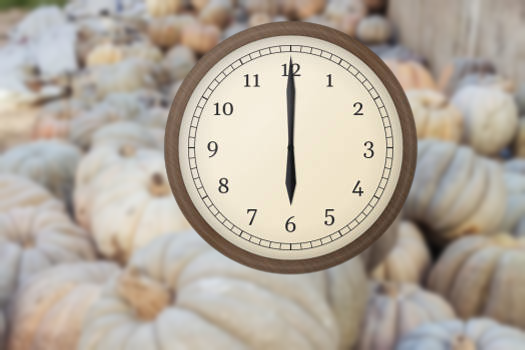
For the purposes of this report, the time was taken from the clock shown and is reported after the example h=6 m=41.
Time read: h=6 m=0
